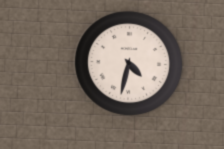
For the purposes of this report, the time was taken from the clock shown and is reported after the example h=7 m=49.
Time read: h=4 m=32
